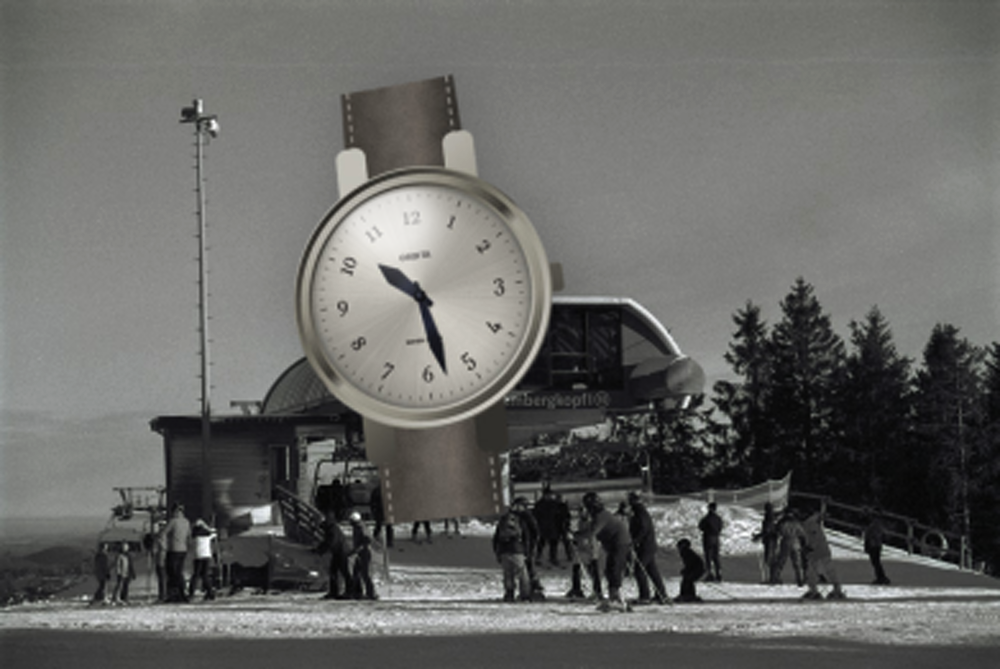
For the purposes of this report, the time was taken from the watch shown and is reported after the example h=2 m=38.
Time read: h=10 m=28
